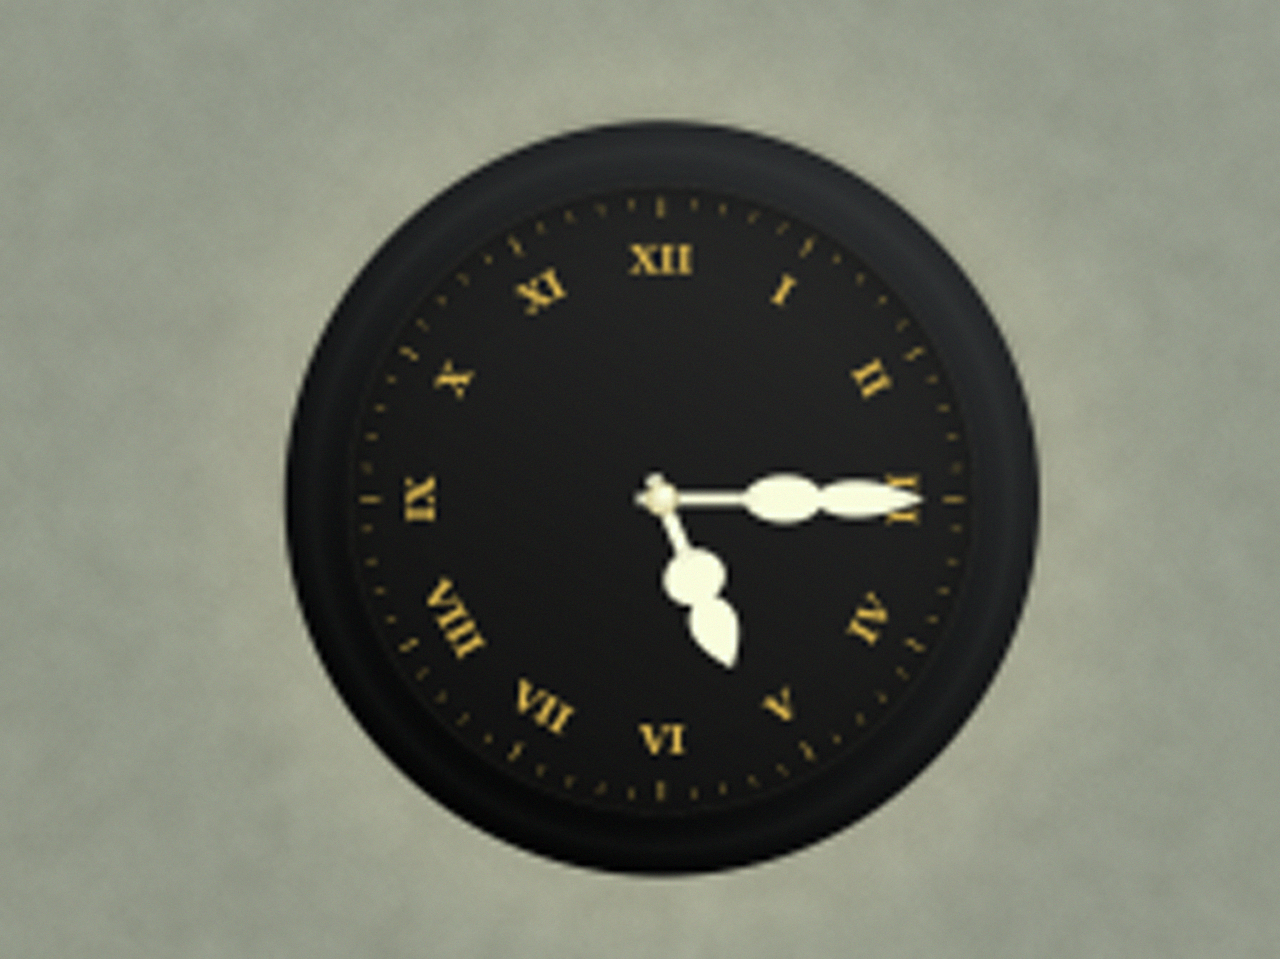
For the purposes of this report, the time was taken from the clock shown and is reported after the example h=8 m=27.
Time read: h=5 m=15
